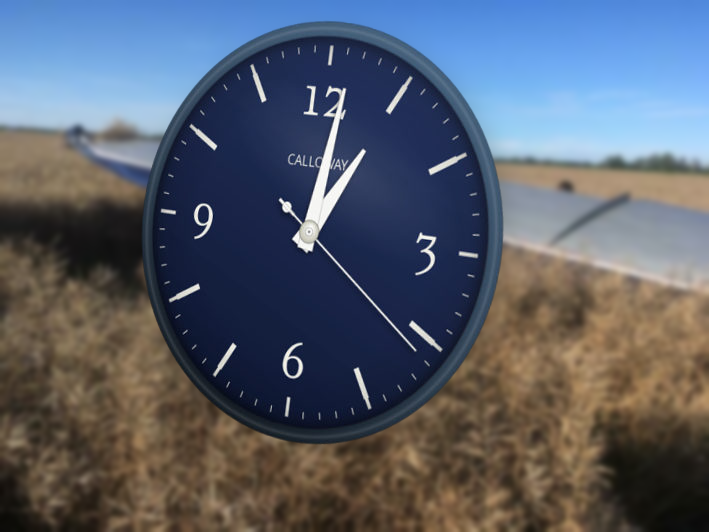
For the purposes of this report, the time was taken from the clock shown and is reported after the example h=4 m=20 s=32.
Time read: h=1 m=1 s=21
